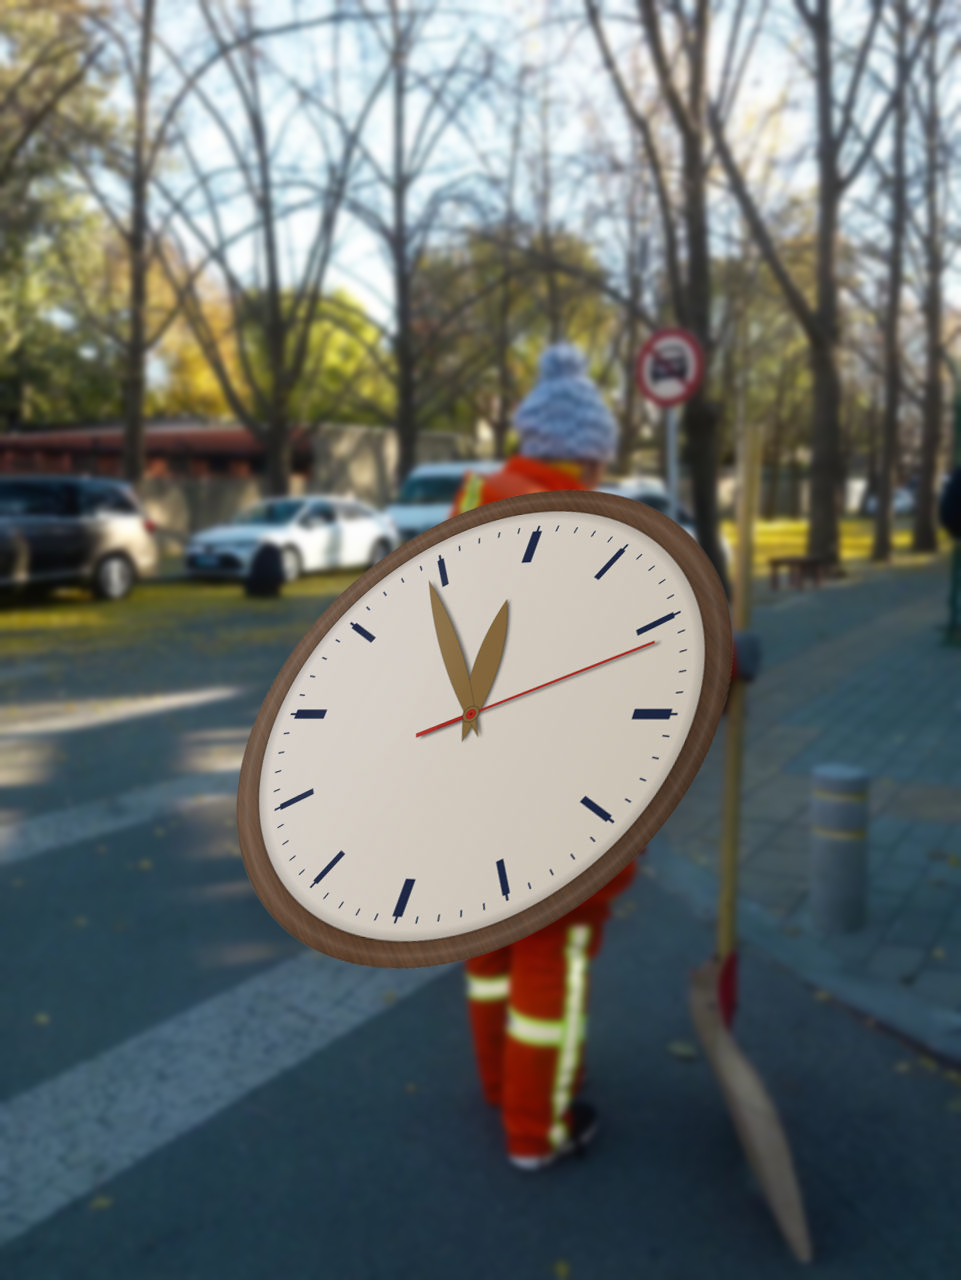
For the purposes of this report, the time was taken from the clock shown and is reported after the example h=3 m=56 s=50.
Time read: h=11 m=54 s=11
